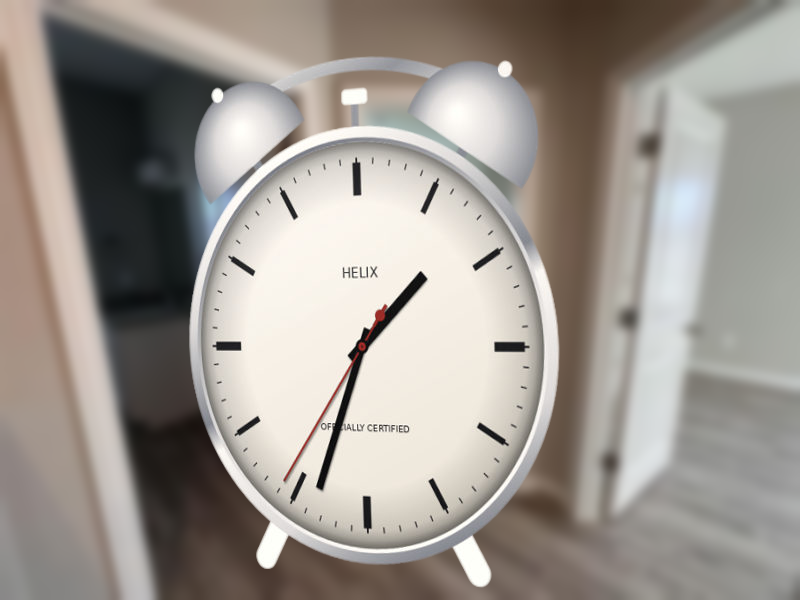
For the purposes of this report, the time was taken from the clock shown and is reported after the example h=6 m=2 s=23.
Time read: h=1 m=33 s=36
